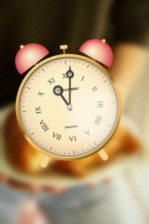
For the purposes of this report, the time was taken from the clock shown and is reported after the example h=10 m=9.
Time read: h=11 m=1
